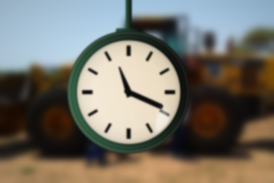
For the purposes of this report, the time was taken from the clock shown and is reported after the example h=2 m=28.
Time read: h=11 m=19
